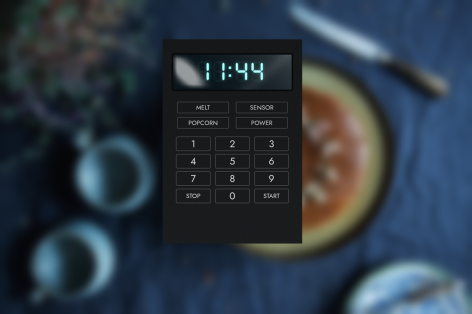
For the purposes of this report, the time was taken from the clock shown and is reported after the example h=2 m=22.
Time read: h=11 m=44
